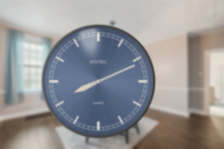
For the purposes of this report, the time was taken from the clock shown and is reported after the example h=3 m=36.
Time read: h=8 m=11
